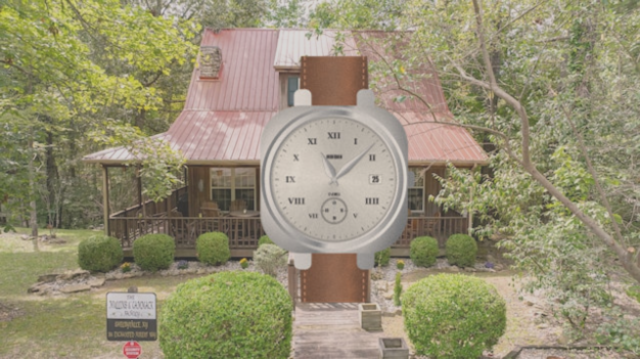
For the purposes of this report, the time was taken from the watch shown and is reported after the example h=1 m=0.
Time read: h=11 m=8
